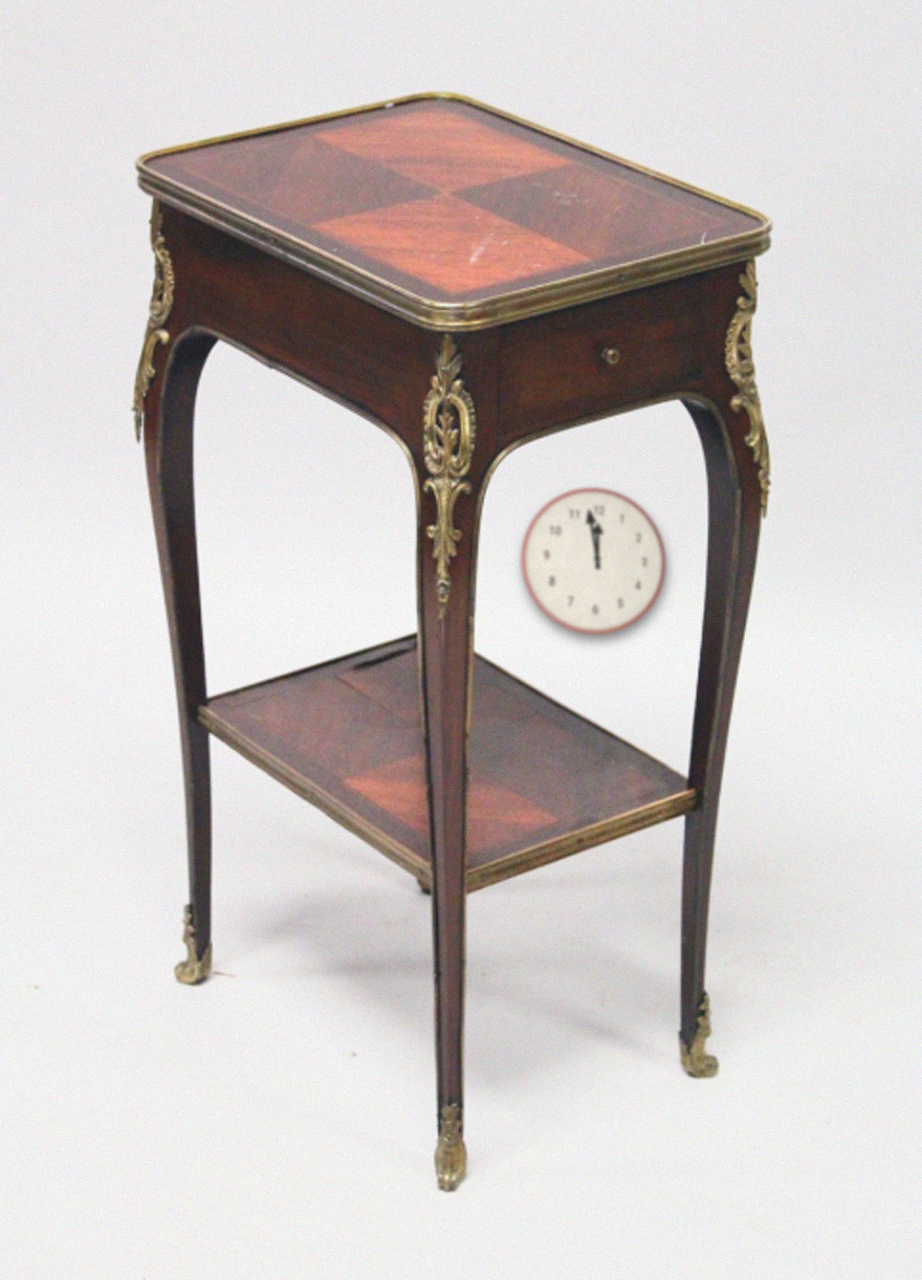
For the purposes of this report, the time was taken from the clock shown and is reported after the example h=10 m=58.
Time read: h=11 m=58
